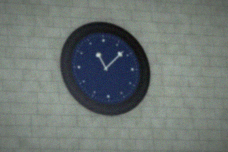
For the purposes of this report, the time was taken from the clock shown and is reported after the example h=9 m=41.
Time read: h=11 m=8
